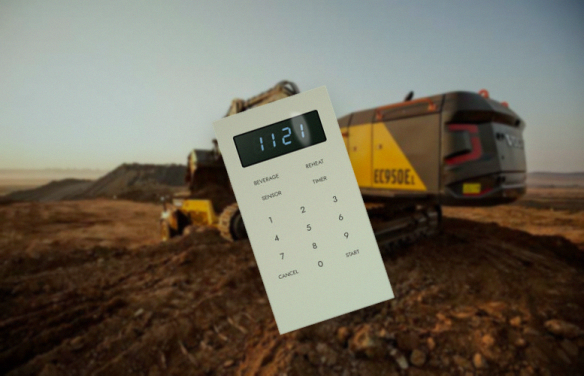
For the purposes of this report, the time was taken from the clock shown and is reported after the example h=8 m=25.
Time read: h=11 m=21
